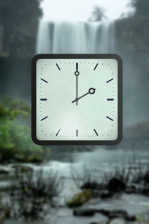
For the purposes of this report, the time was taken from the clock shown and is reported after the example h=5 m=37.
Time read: h=2 m=0
